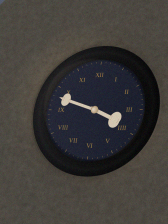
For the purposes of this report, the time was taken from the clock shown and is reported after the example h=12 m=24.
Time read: h=3 m=48
